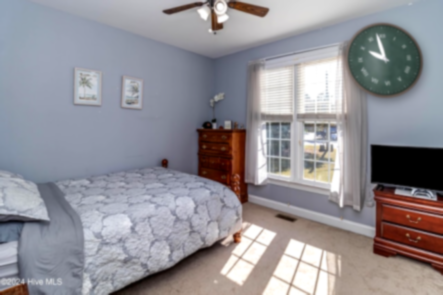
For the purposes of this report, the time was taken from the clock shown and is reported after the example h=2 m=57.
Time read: h=9 m=58
